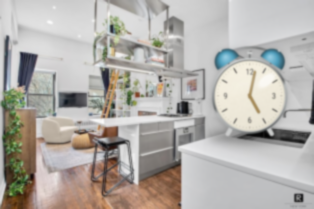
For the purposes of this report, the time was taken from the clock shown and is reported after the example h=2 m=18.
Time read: h=5 m=2
